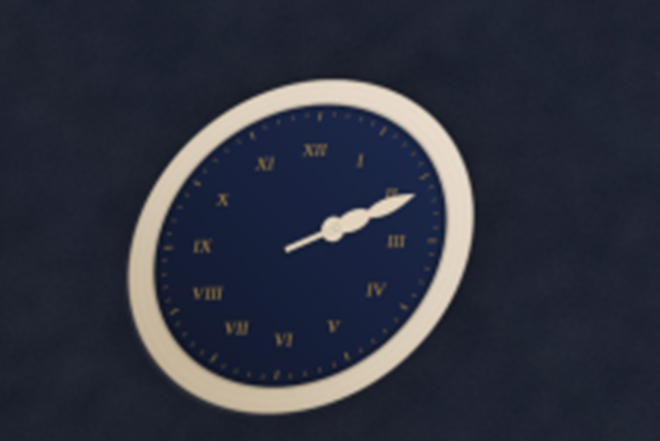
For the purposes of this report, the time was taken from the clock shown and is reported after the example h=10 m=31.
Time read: h=2 m=11
